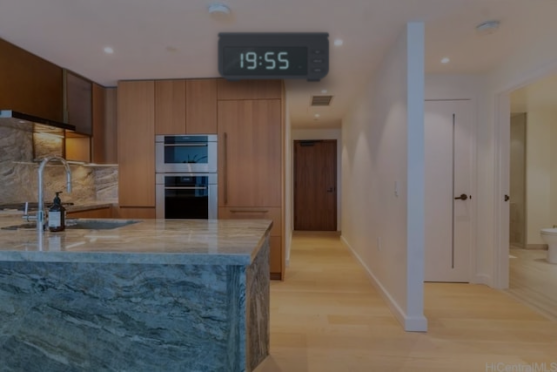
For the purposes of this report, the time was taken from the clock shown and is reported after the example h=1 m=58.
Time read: h=19 m=55
